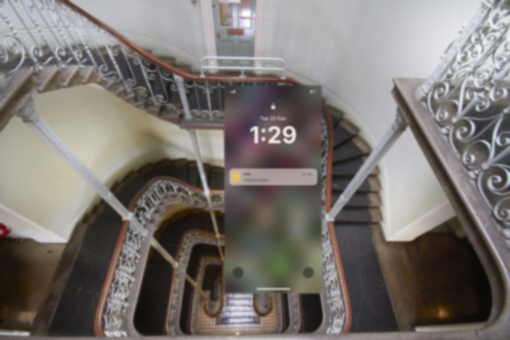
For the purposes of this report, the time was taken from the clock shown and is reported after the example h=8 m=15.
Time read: h=1 m=29
